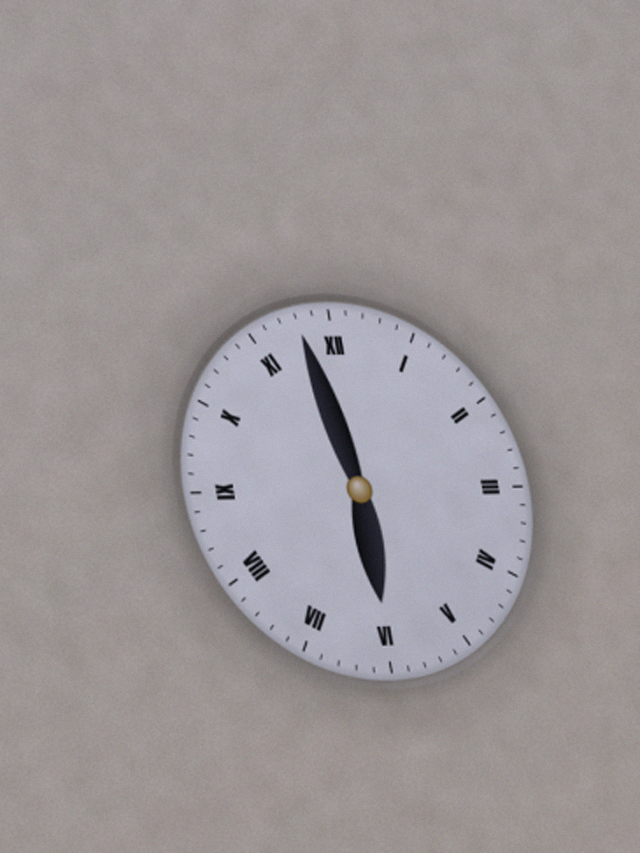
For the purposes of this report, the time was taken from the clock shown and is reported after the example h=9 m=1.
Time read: h=5 m=58
